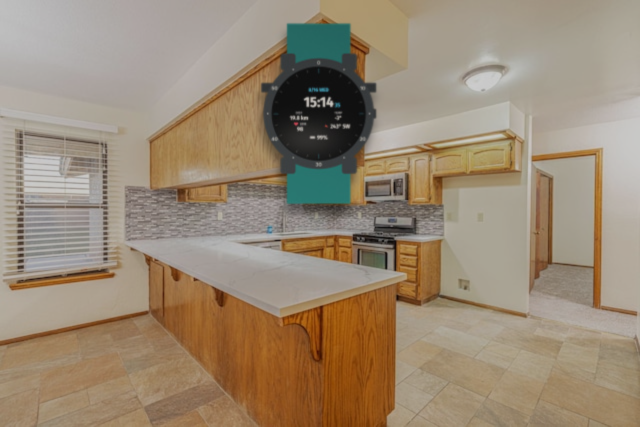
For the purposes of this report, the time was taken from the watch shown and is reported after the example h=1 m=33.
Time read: h=15 m=14
